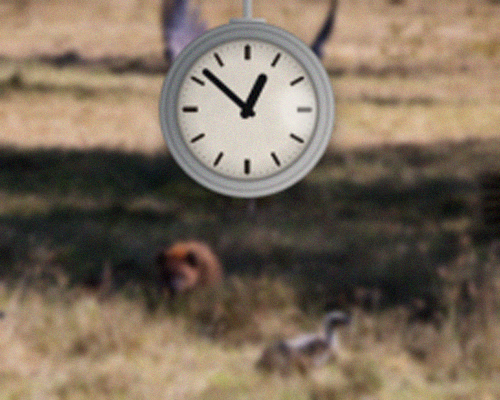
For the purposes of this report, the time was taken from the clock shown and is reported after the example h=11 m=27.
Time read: h=12 m=52
